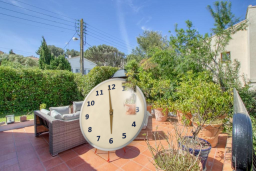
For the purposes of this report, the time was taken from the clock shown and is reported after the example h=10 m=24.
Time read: h=5 m=59
